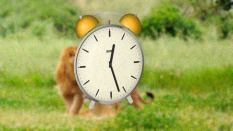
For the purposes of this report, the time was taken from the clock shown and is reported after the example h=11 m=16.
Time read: h=12 m=27
